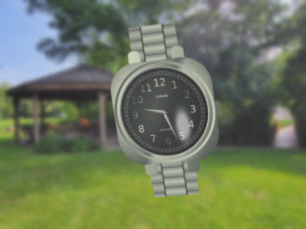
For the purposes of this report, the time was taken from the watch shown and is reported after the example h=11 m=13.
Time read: h=9 m=27
